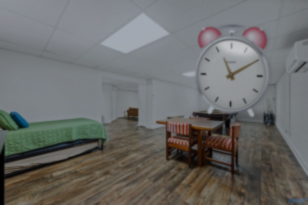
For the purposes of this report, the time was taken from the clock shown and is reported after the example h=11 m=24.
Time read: h=11 m=10
